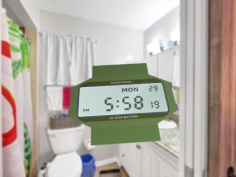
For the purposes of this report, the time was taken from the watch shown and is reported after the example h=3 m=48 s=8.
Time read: h=5 m=58 s=19
